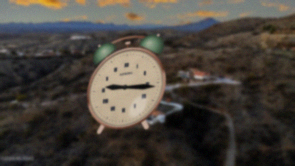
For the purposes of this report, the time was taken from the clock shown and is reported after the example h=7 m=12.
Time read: h=9 m=16
